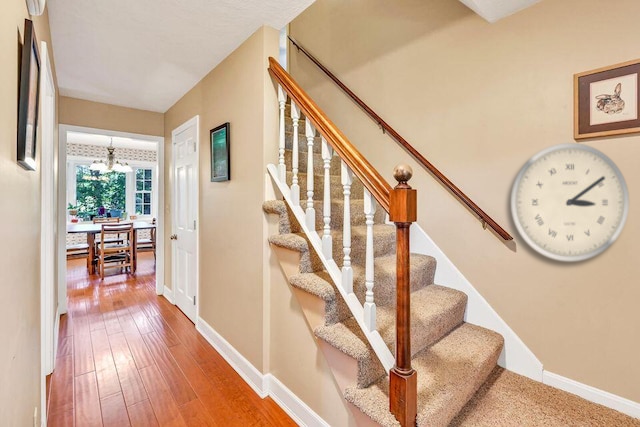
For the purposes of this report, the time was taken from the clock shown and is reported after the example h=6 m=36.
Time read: h=3 m=9
